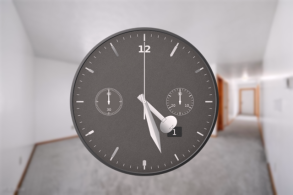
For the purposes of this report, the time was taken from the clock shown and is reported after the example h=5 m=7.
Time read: h=4 m=27
